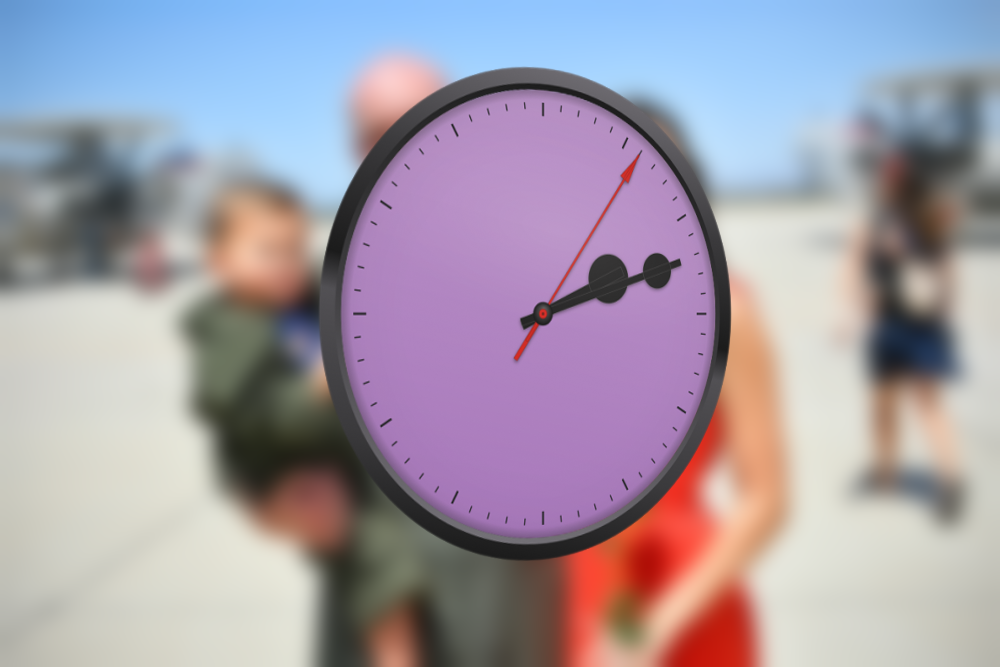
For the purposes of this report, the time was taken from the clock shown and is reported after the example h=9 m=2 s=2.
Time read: h=2 m=12 s=6
